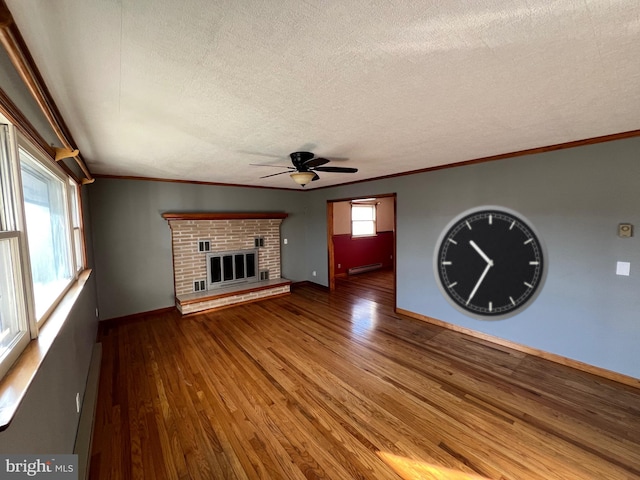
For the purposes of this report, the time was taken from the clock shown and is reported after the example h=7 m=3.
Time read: h=10 m=35
